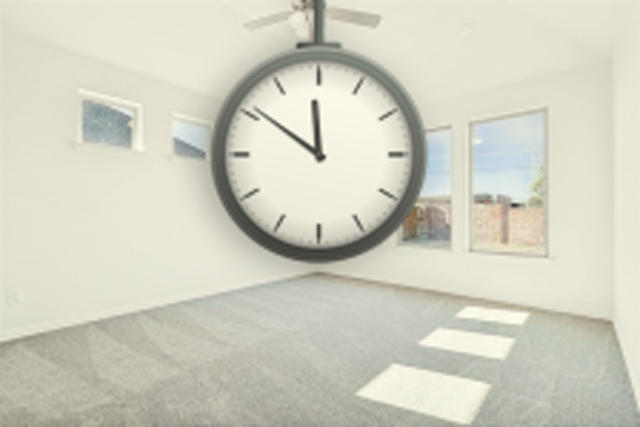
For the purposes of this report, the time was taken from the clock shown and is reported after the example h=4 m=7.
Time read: h=11 m=51
